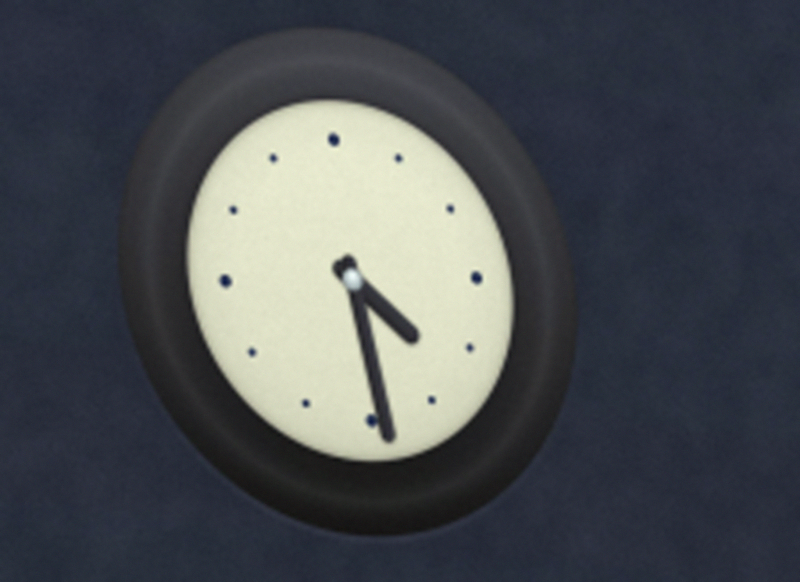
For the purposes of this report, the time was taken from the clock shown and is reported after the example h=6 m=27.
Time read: h=4 m=29
